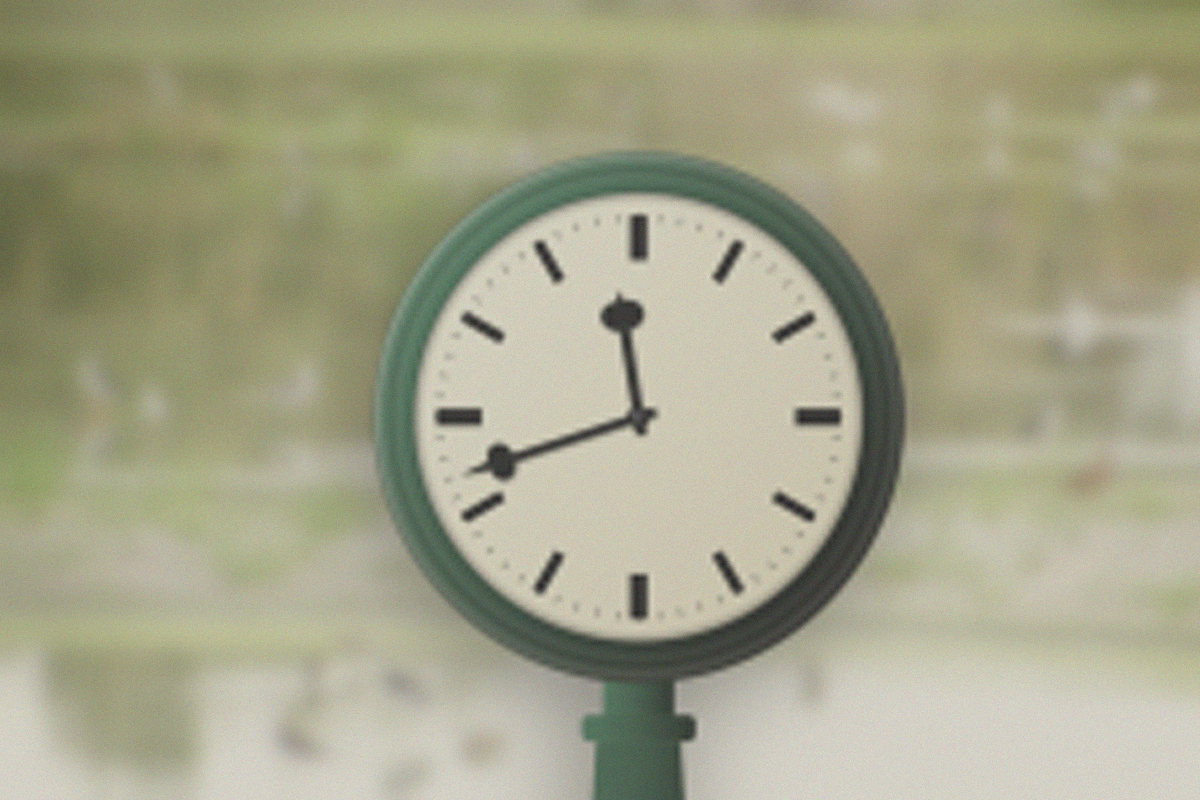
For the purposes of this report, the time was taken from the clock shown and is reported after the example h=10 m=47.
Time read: h=11 m=42
